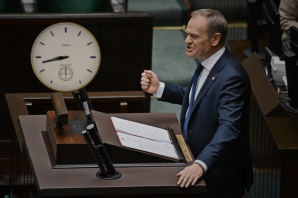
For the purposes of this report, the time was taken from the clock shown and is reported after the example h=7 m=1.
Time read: h=8 m=43
